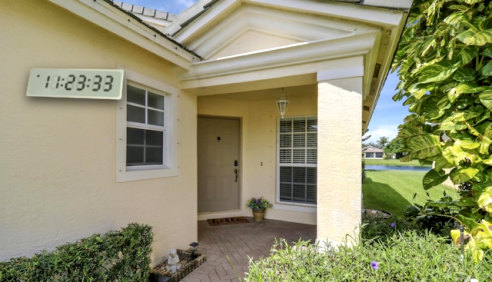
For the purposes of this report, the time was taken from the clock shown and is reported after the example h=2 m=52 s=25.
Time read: h=11 m=23 s=33
